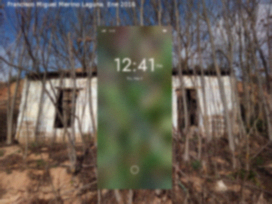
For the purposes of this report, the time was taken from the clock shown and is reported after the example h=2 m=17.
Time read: h=12 m=41
